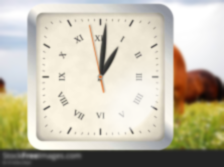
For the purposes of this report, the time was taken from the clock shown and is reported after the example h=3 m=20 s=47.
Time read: h=1 m=0 s=58
